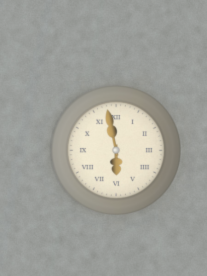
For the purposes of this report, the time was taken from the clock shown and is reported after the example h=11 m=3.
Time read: h=5 m=58
